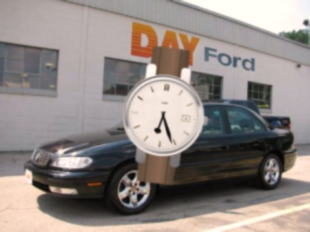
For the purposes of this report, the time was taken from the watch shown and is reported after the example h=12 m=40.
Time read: h=6 m=26
